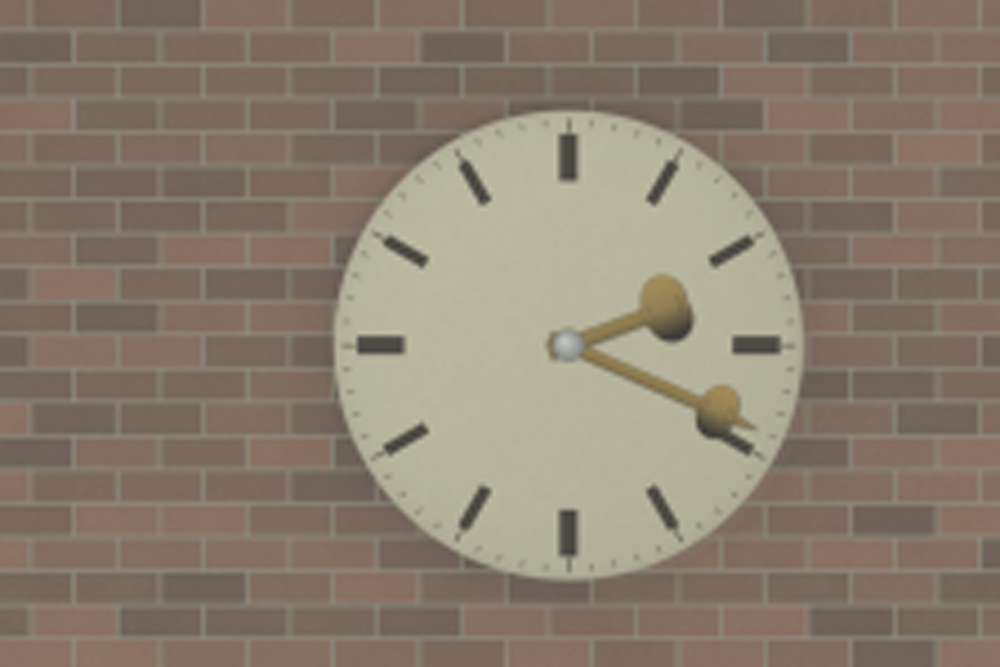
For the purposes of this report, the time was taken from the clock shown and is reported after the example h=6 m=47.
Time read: h=2 m=19
